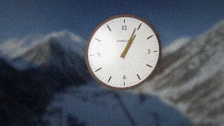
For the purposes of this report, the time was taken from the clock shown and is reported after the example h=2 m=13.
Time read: h=1 m=4
